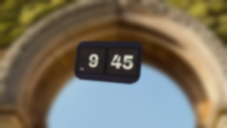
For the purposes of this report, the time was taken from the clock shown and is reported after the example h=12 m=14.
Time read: h=9 m=45
